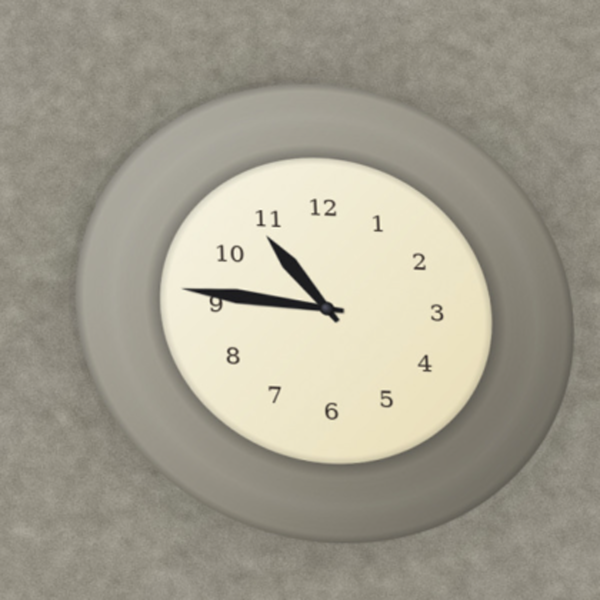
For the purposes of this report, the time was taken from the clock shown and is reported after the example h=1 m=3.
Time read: h=10 m=46
